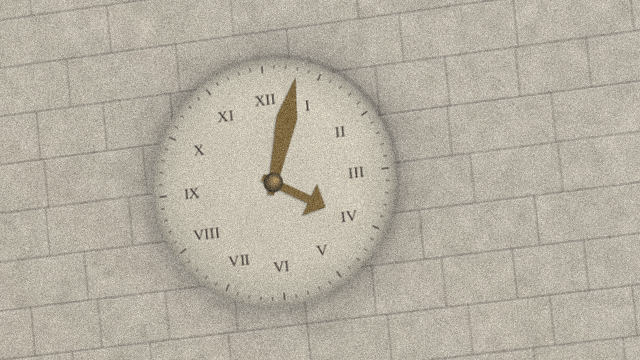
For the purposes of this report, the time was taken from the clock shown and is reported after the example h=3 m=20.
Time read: h=4 m=3
